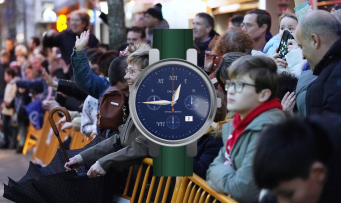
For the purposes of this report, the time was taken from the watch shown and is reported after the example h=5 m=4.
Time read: h=12 m=45
